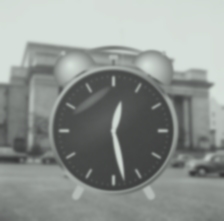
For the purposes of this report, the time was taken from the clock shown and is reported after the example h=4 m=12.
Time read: h=12 m=28
